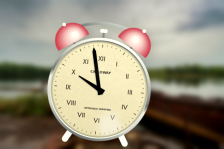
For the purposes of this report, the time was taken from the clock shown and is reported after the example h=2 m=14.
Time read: h=9 m=58
